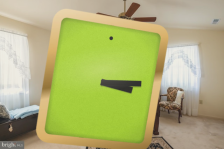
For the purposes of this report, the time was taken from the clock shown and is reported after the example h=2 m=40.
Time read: h=3 m=14
